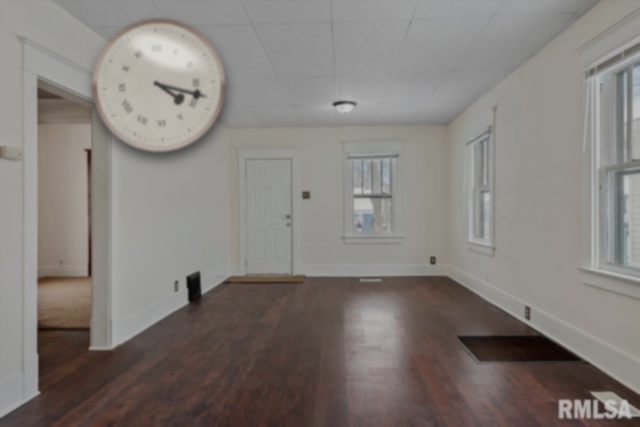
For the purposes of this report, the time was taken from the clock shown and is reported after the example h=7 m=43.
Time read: h=4 m=18
